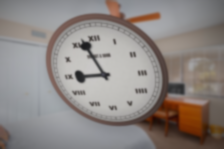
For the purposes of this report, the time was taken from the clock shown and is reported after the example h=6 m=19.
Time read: h=8 m=57
